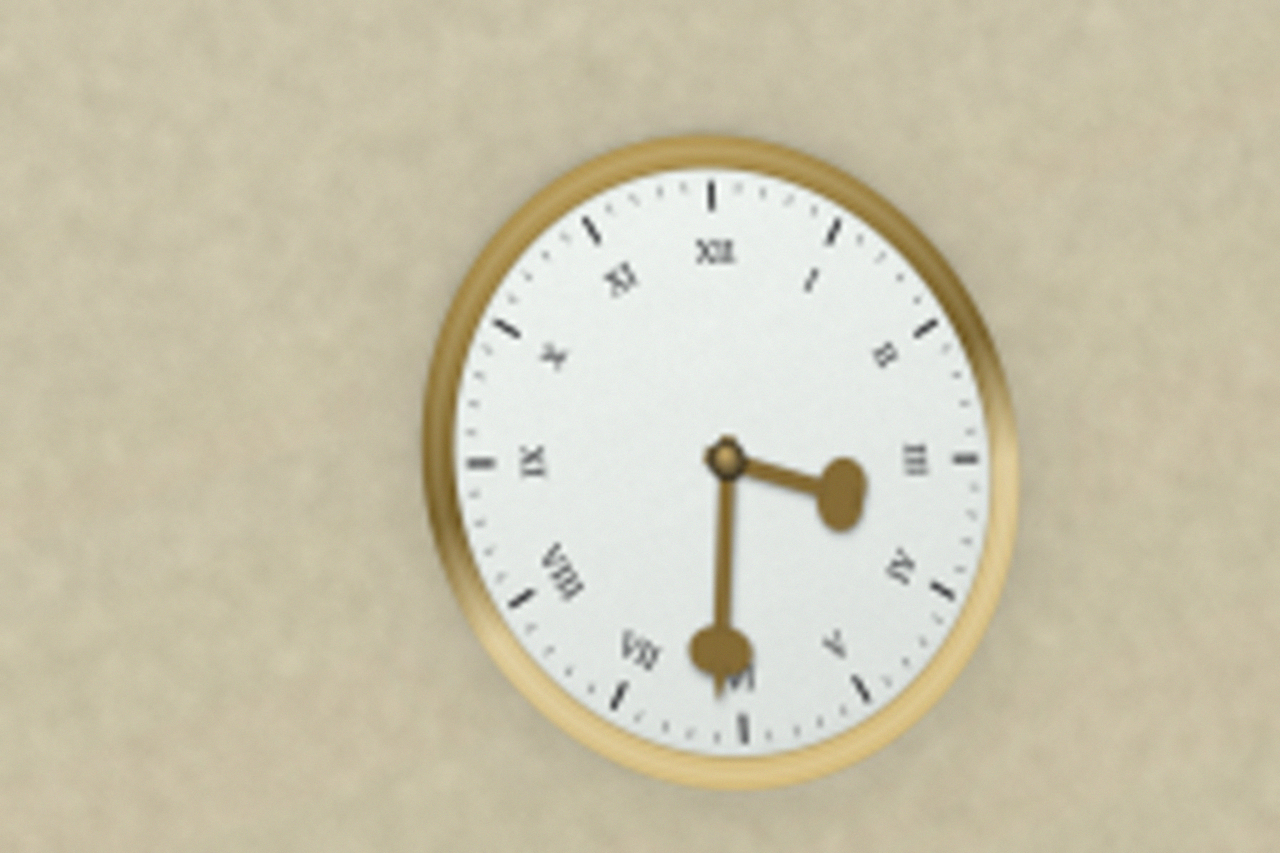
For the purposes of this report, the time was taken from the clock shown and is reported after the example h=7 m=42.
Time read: h=3 m=31
